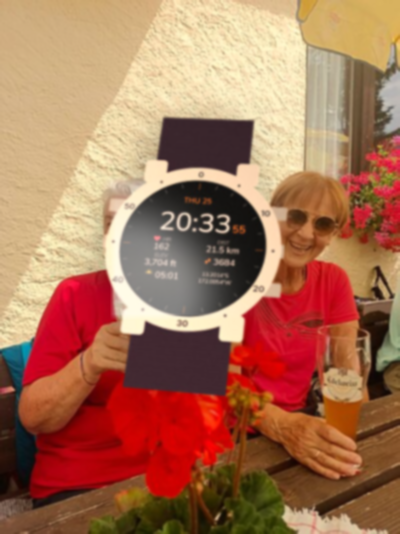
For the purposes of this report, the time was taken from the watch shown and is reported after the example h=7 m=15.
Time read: h=20 m=33
